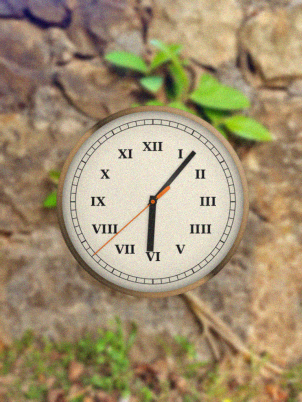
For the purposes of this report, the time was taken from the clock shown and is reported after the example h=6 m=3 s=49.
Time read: h=6 m=6 s=38
